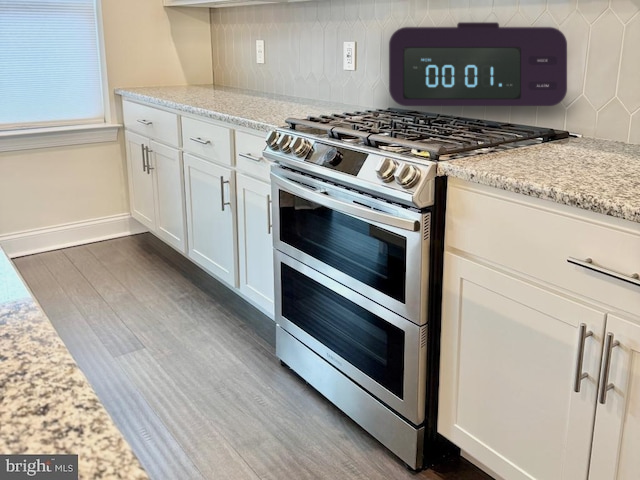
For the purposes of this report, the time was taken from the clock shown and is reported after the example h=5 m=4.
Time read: h=0 m=1
